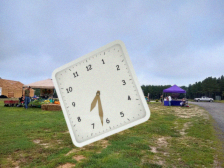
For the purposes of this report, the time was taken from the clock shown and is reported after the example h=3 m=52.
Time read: h=7 m=32
